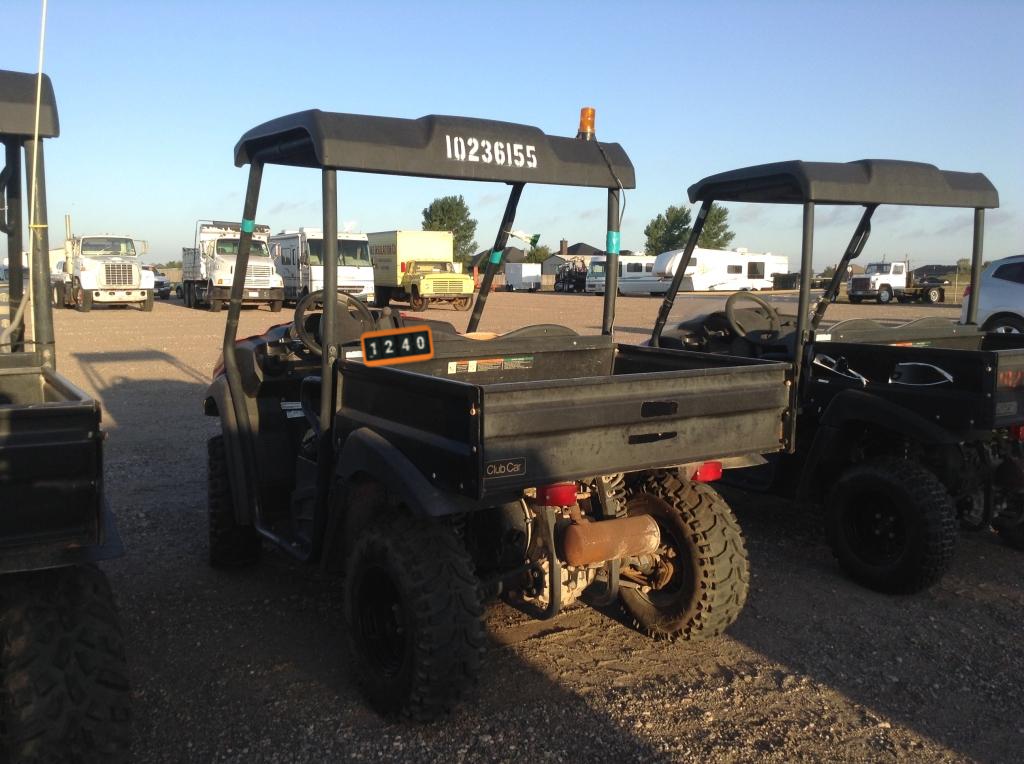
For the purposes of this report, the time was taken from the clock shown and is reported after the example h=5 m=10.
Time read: h=12 m=40
